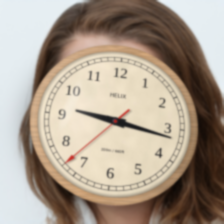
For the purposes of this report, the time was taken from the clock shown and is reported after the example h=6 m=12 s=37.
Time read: h=9 m=16 s=37
